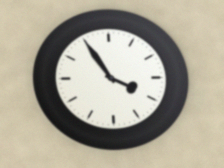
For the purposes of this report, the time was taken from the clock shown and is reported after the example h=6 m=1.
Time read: h=3 m=55
